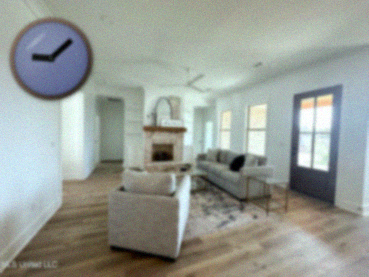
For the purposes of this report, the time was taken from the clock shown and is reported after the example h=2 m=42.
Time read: h=9 m=8
